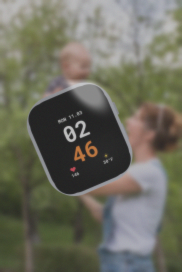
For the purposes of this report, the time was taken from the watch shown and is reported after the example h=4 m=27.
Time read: h=2 m=46
